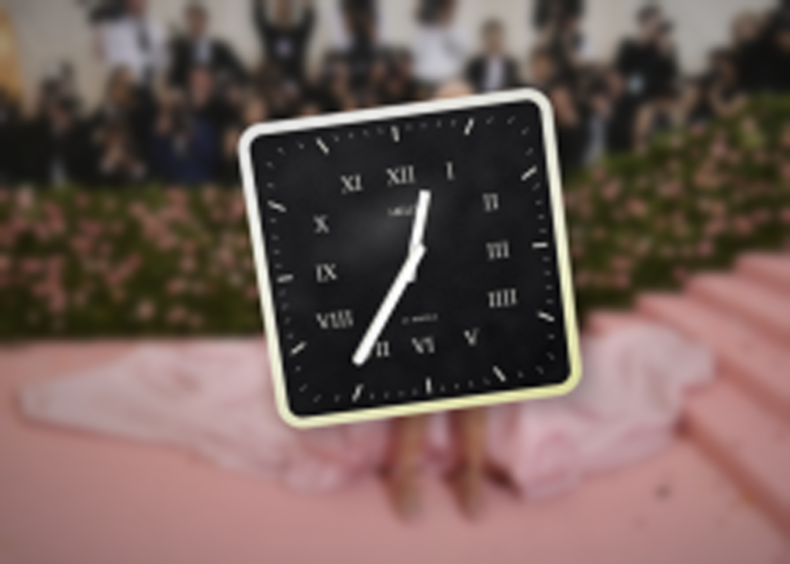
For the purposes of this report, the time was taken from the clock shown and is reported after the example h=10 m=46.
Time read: h=12 m=36
